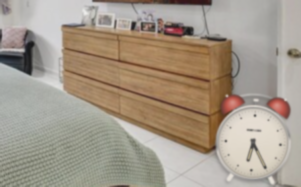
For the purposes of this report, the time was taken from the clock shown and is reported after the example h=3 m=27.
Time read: h=6 m=25
